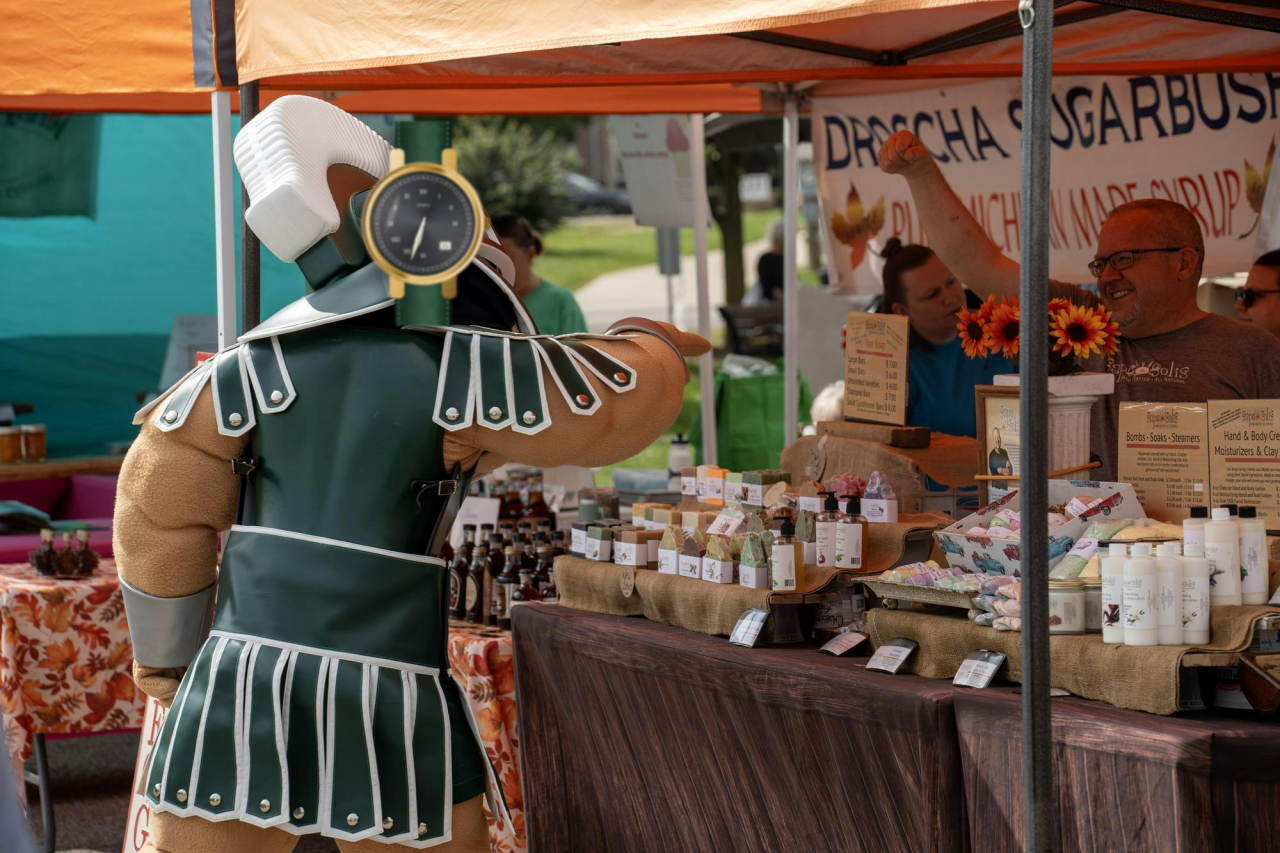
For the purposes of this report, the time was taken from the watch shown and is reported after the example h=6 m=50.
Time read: h=6 m=33
